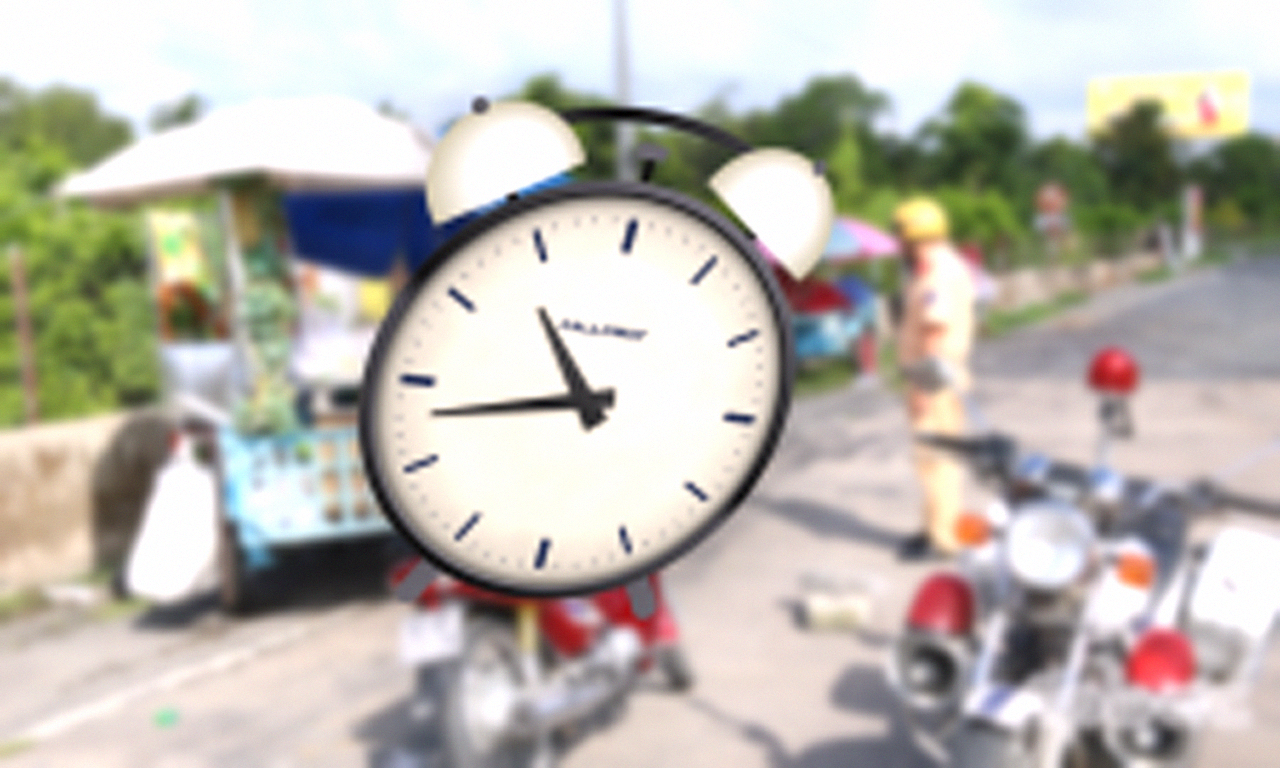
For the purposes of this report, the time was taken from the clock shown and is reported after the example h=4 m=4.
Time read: h=10 m=43
